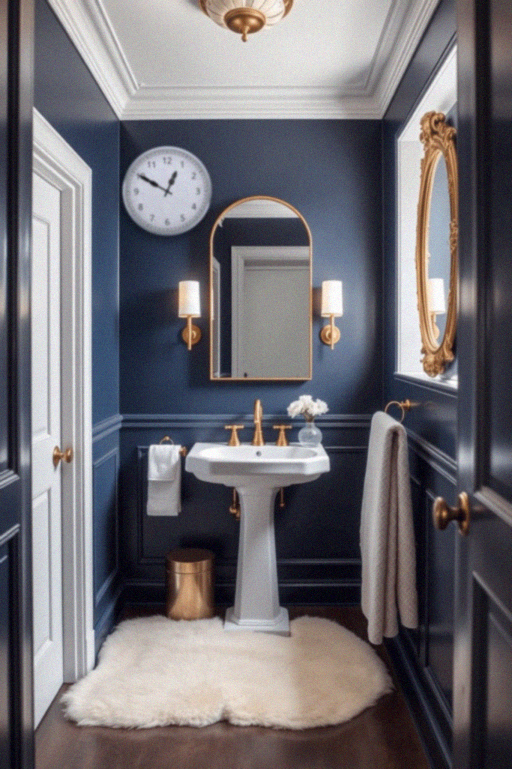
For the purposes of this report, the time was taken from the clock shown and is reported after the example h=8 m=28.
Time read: h=12 m=50
